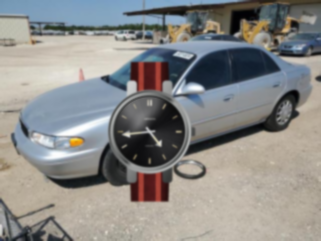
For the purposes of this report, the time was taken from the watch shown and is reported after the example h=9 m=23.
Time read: h=4 m=44
